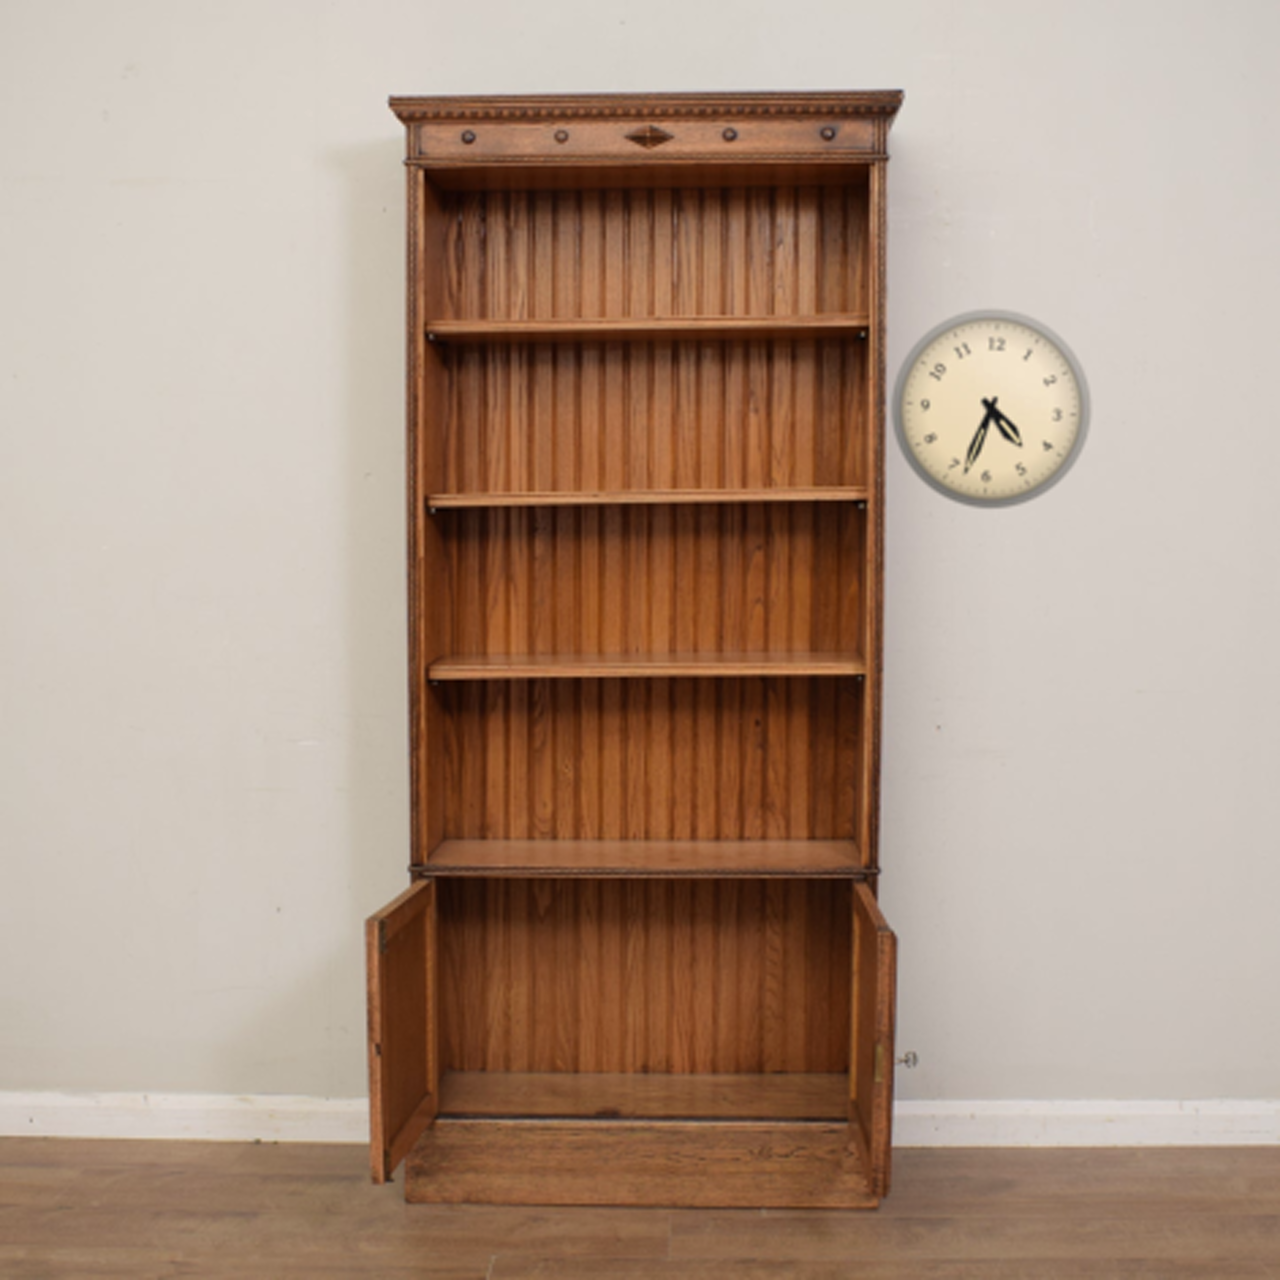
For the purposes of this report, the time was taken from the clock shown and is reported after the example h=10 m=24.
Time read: h=4 m=33
